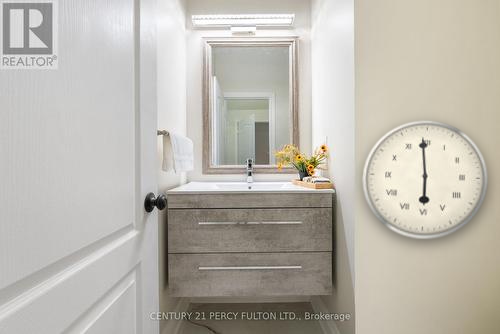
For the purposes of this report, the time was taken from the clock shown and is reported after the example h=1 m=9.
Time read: h=5 m=59
